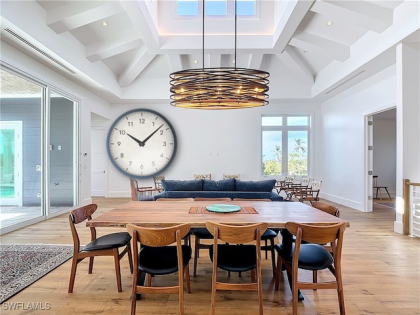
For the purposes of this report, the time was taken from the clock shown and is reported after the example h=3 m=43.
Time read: h=10 m=8
